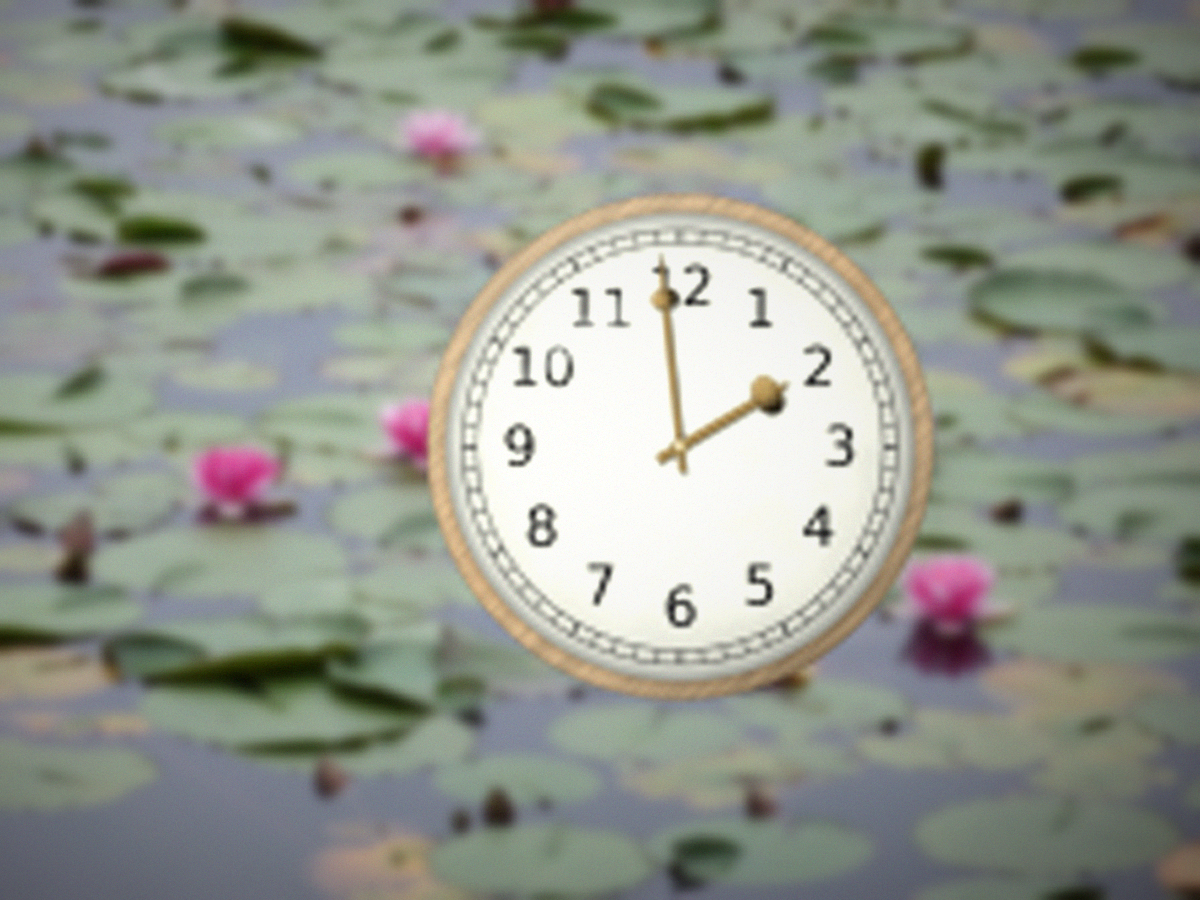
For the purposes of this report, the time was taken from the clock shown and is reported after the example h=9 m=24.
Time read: h=1 m=59
